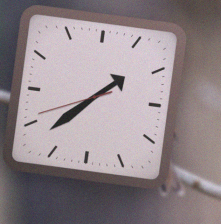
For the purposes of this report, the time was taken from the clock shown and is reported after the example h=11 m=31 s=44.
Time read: h=1 m=37 s=41
